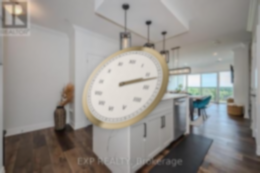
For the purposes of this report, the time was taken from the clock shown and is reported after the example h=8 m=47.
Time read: h=2 m=12
